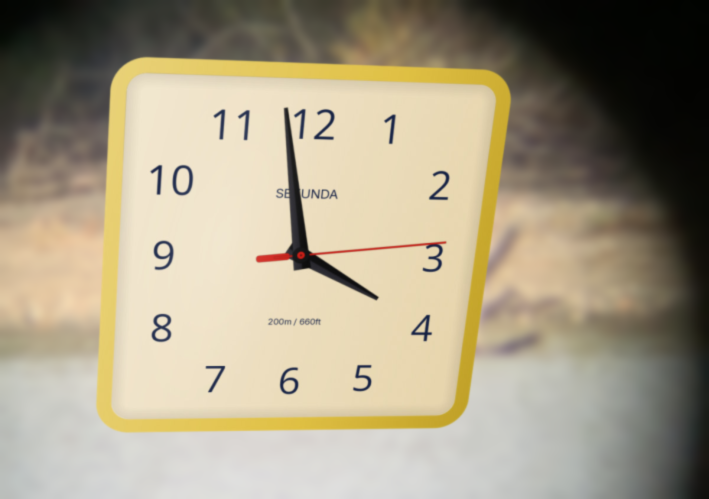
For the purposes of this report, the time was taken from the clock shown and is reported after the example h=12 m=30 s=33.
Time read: h=3 m=58 s=14
